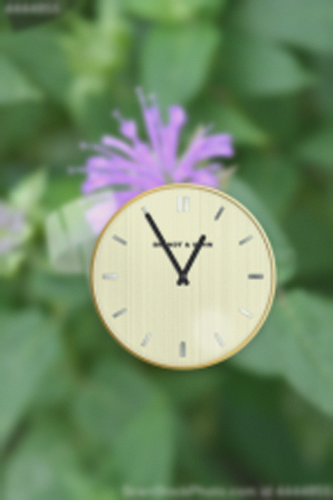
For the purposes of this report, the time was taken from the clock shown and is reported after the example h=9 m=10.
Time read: h=12 m=55
